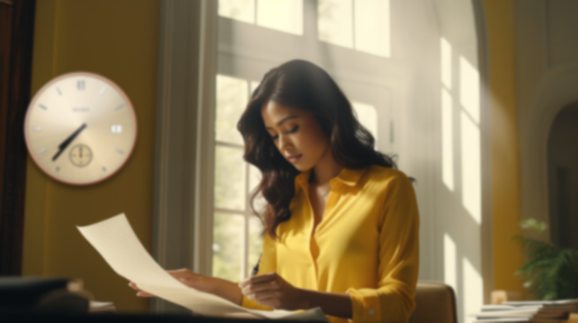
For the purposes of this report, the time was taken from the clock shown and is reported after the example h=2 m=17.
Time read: h=7 m=37
